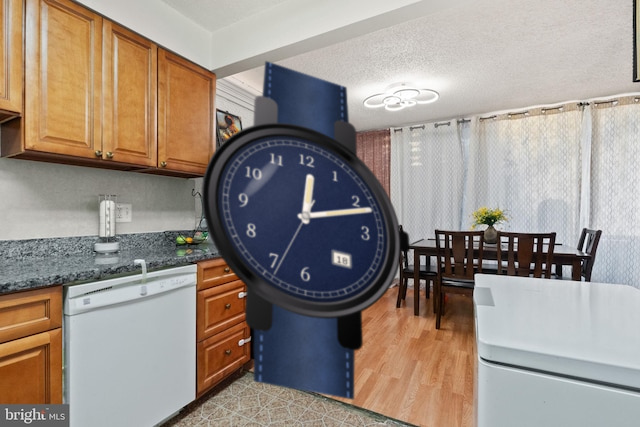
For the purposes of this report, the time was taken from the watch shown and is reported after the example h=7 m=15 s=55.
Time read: h=12 m=11 s=34
